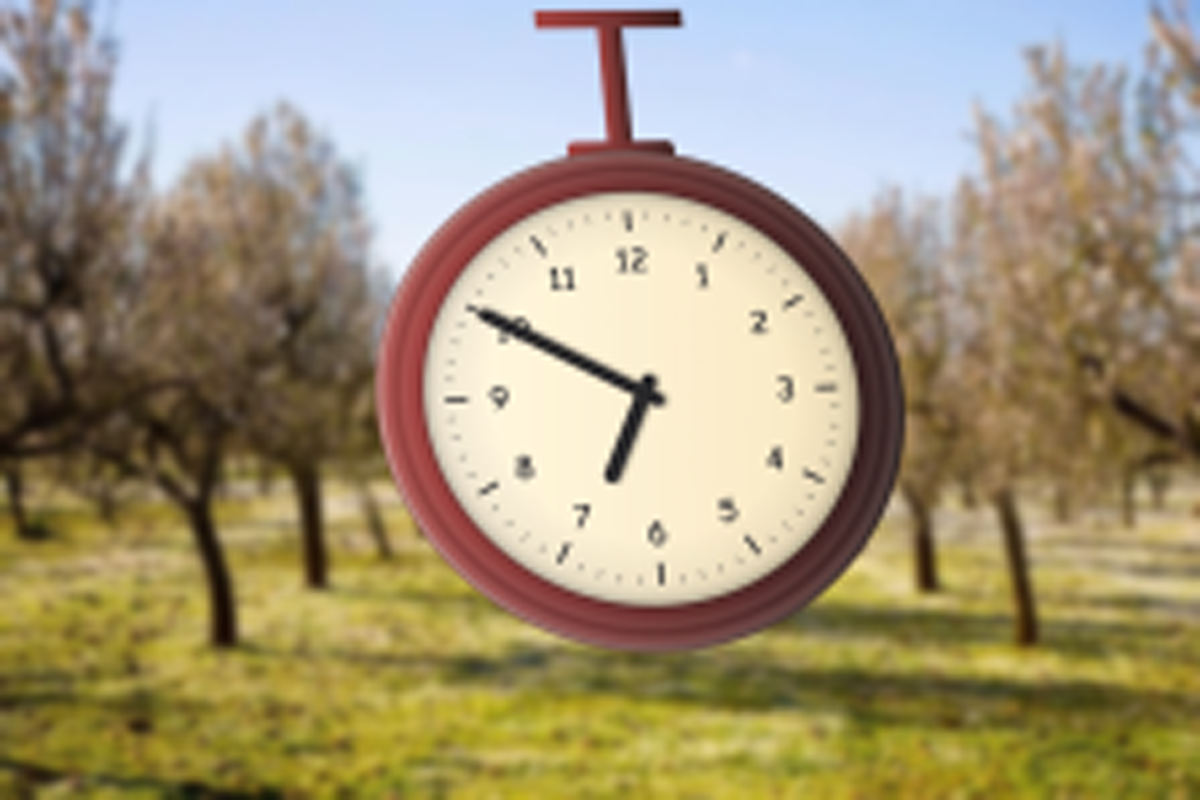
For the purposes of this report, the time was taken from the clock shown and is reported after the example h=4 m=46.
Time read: h=6 m=50
